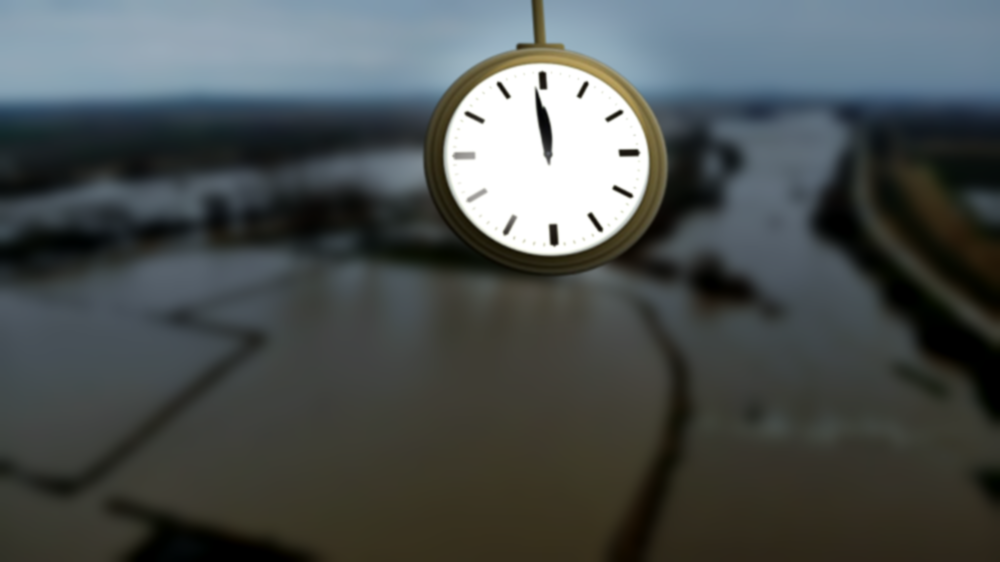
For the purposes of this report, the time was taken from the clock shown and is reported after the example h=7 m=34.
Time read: h=11 m=59
